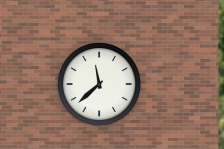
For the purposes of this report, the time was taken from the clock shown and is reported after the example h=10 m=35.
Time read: h=11 m=38
